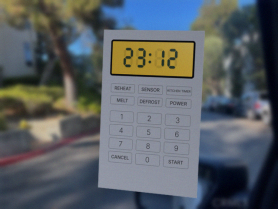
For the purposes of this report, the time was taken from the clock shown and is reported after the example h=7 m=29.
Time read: h=23 m=12
